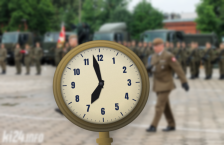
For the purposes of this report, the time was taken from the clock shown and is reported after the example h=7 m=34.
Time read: h=6 m=58
